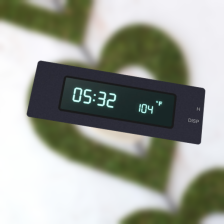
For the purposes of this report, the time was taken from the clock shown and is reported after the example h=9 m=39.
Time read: h=5 m=32
